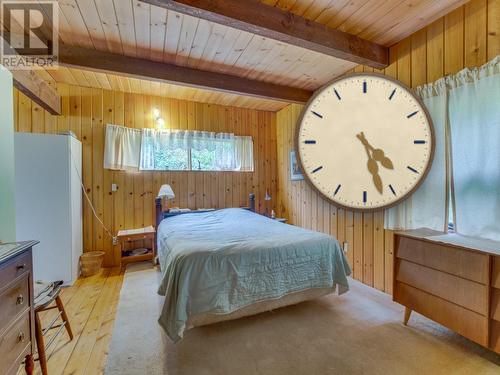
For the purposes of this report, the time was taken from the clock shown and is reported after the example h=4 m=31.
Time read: h=4 m=27
